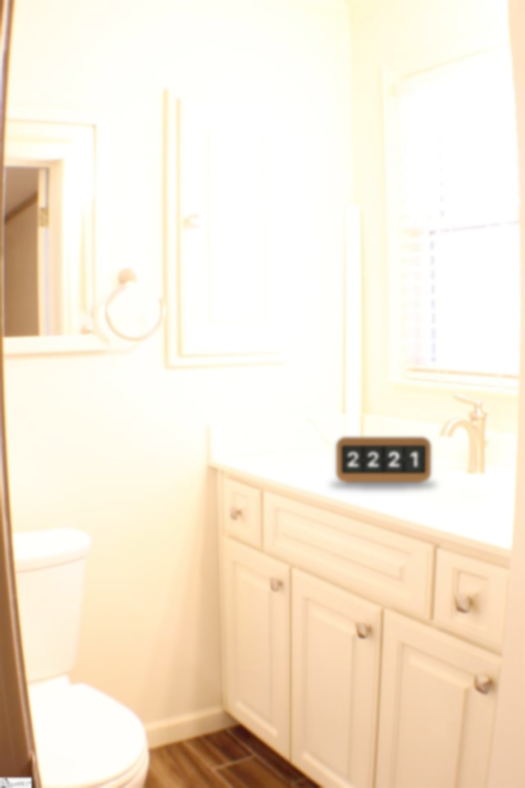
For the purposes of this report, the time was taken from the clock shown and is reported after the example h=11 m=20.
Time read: h=22 m=21
